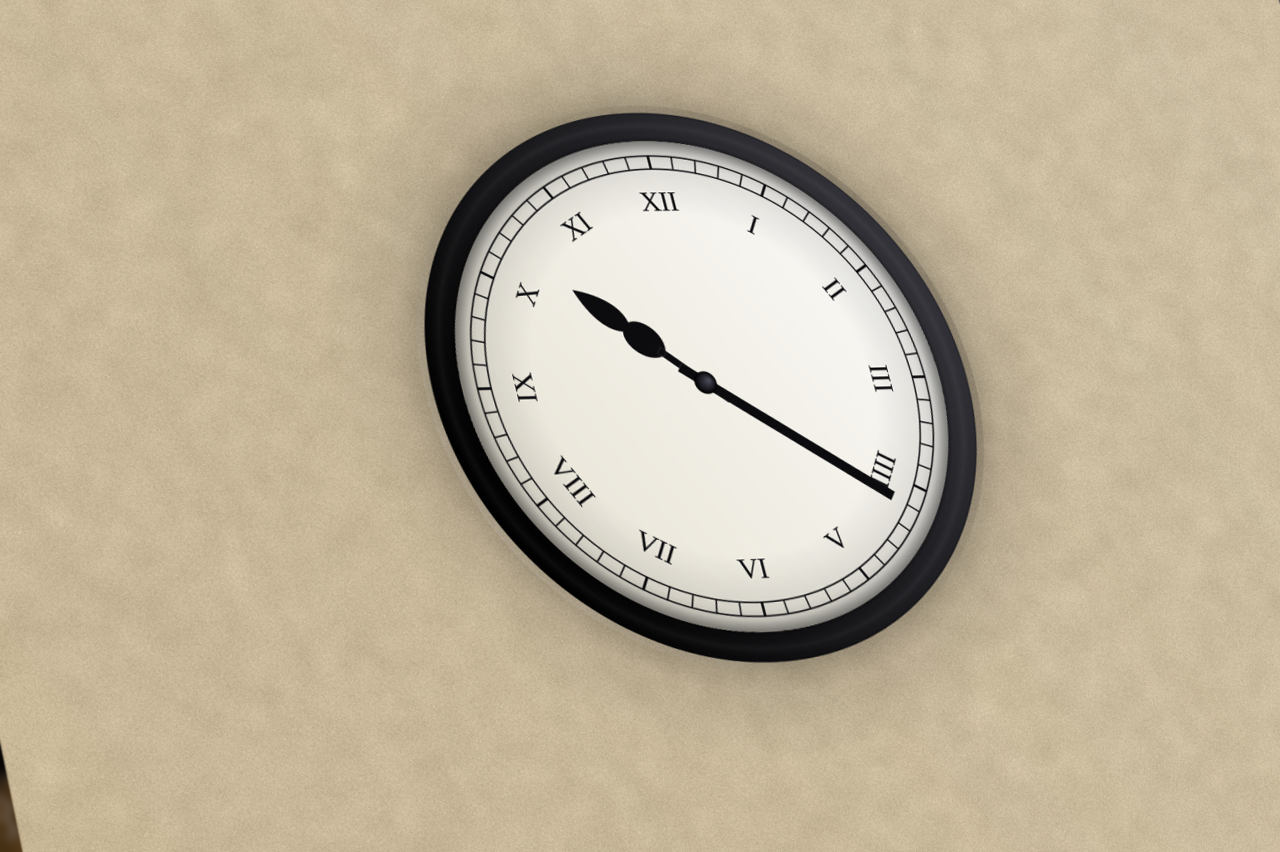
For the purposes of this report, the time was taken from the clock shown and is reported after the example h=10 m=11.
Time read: h=10 m=21
